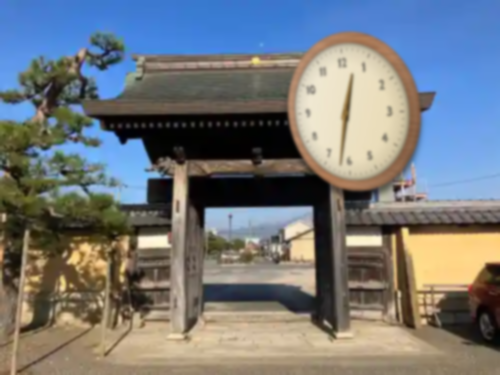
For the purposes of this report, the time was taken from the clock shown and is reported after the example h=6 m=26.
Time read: h=12 m=32
